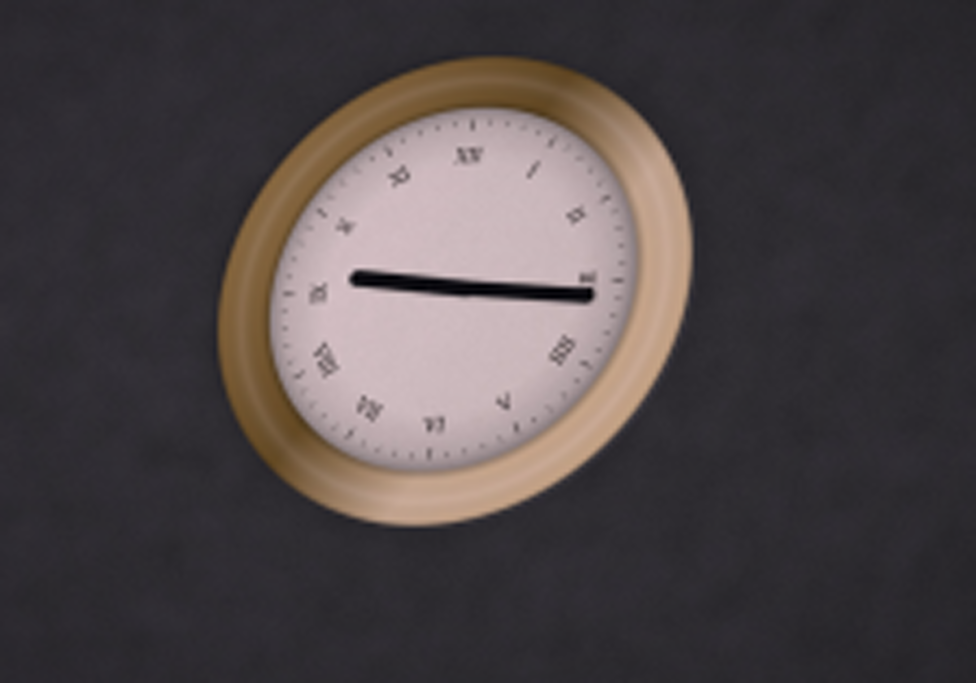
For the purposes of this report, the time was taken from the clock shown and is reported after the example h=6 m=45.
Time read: h=9 m=16
